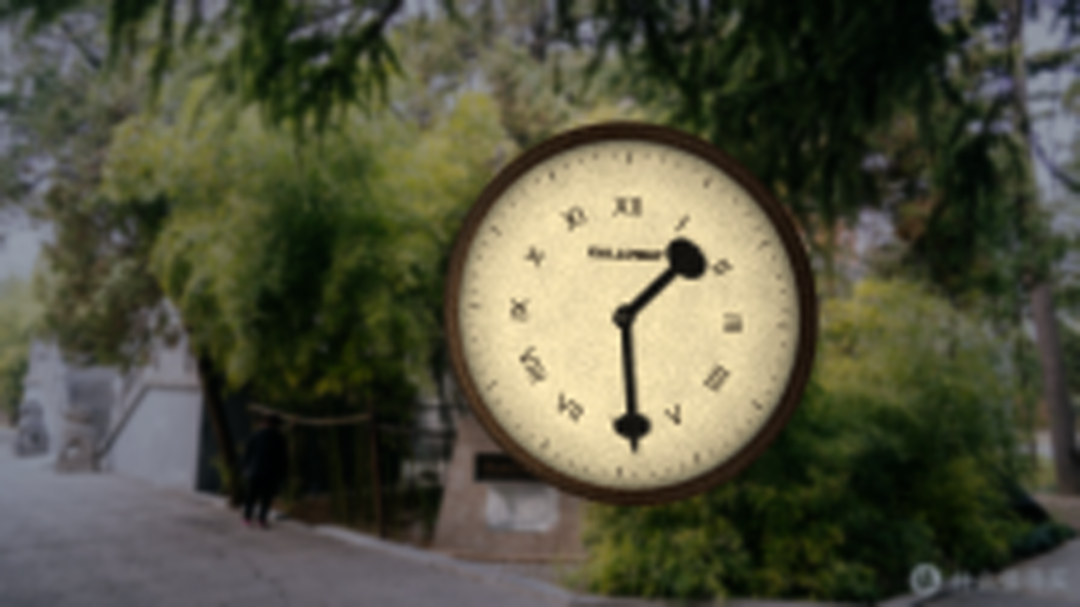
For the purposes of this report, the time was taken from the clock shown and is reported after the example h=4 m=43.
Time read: h=1 m=29
